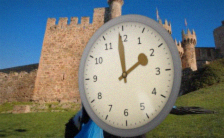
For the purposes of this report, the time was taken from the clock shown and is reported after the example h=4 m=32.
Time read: h=1 m=59
